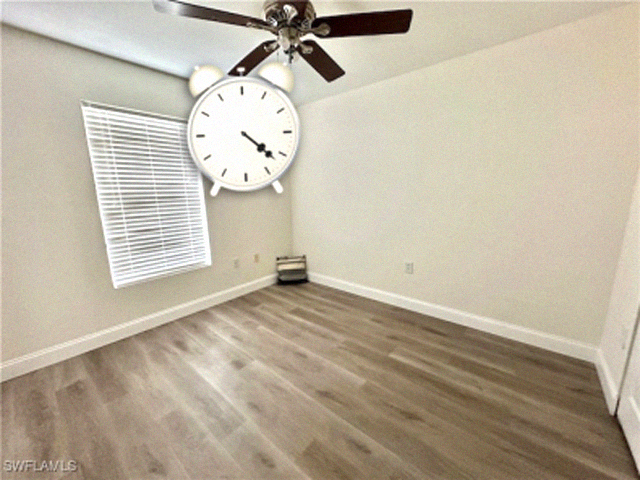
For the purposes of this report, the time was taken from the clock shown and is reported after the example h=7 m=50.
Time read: h=4 m=22
